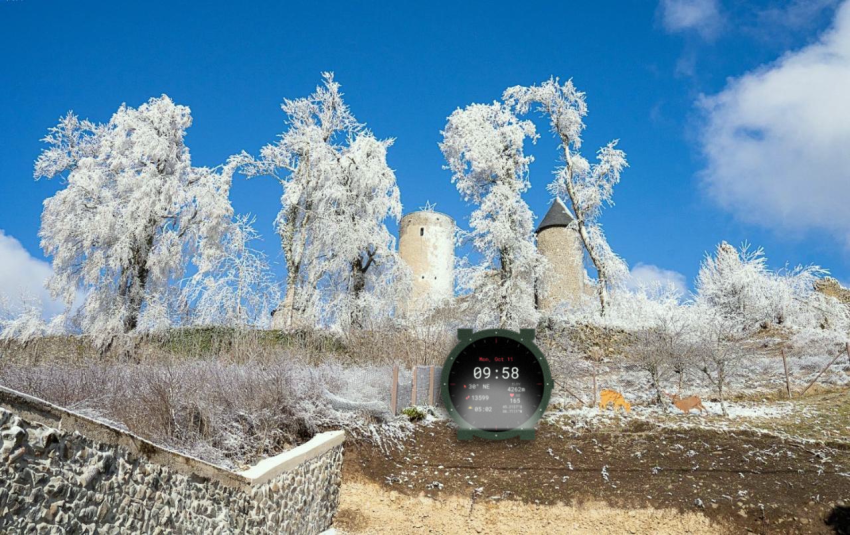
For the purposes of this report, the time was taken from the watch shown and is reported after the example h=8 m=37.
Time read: h=9 m=58
